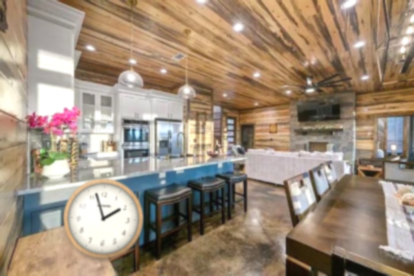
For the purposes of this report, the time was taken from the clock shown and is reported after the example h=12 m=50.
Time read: h=1 m=57
